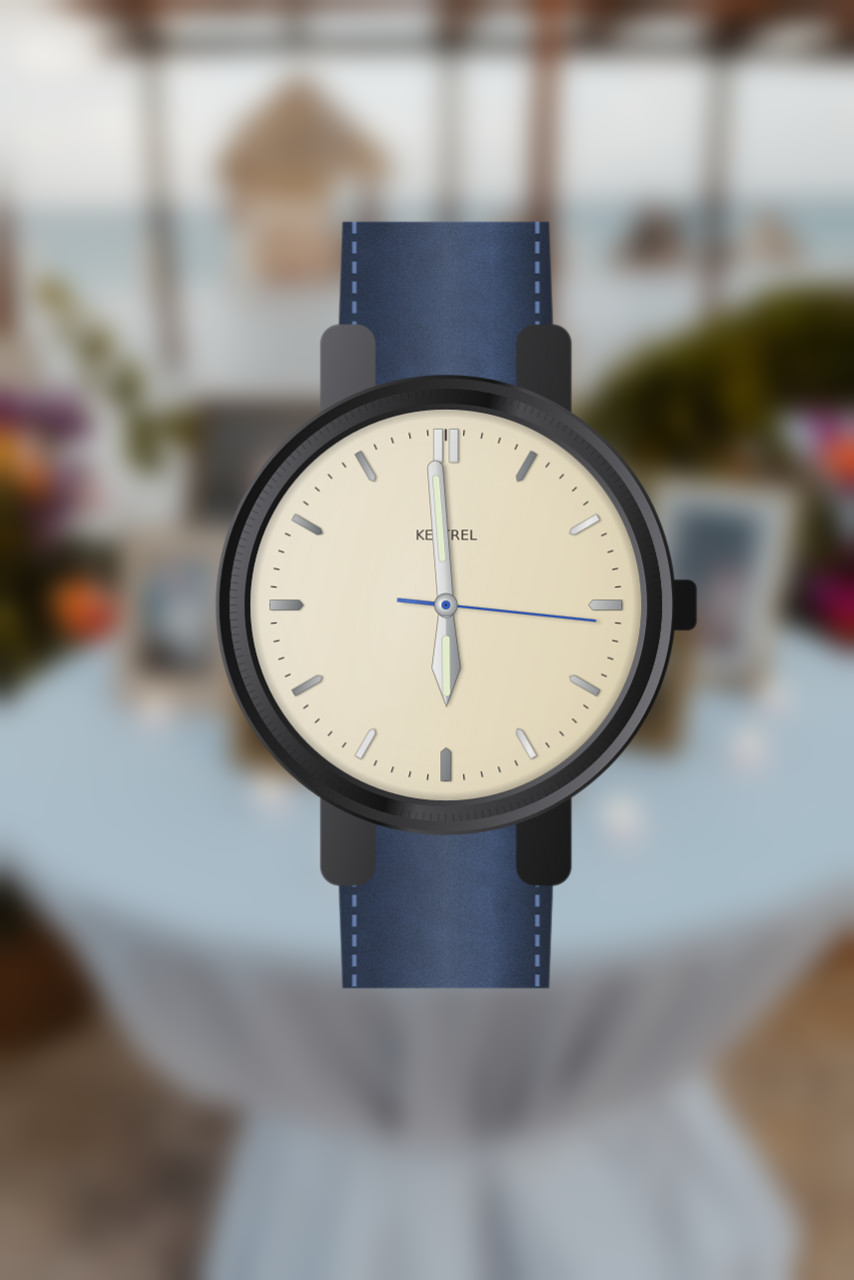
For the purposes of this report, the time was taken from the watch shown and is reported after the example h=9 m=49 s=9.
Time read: h=5 m=59 s=16
